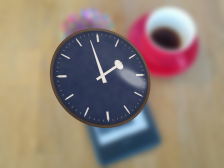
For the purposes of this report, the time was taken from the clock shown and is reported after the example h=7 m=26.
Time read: h=1 m=58
